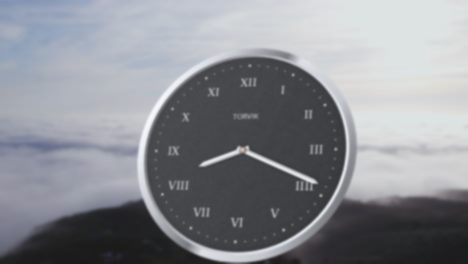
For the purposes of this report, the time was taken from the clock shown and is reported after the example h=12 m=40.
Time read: h=8 m=19
